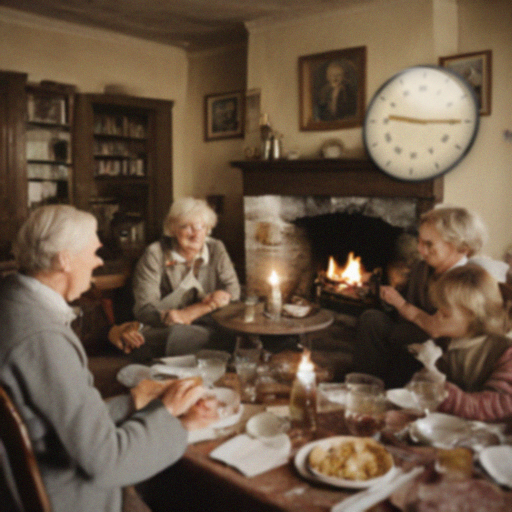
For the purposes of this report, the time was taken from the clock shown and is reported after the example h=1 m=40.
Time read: h=9 m=15
